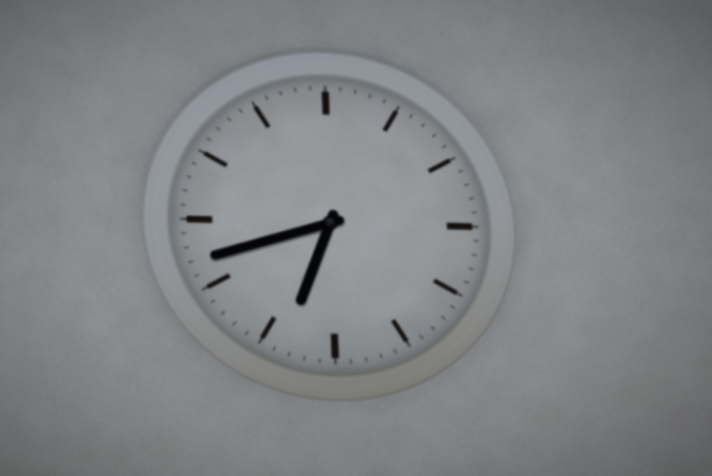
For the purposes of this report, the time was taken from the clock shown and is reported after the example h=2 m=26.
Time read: h=6 m=42
